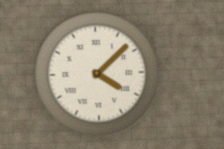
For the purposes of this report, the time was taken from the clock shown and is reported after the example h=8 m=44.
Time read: h=4 m=8
